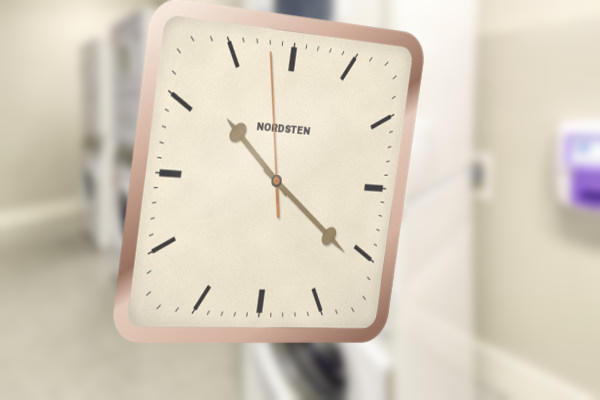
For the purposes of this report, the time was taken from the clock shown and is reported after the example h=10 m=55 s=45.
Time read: h=10 m=20 s=58
